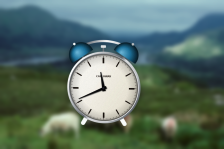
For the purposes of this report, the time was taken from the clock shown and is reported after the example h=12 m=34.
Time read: h=11 m=41
